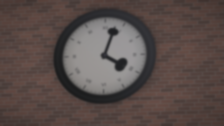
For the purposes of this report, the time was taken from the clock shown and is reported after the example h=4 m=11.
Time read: h=4 m=3
